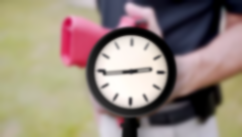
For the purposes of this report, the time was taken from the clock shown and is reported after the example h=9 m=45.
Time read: h=2 m=44
